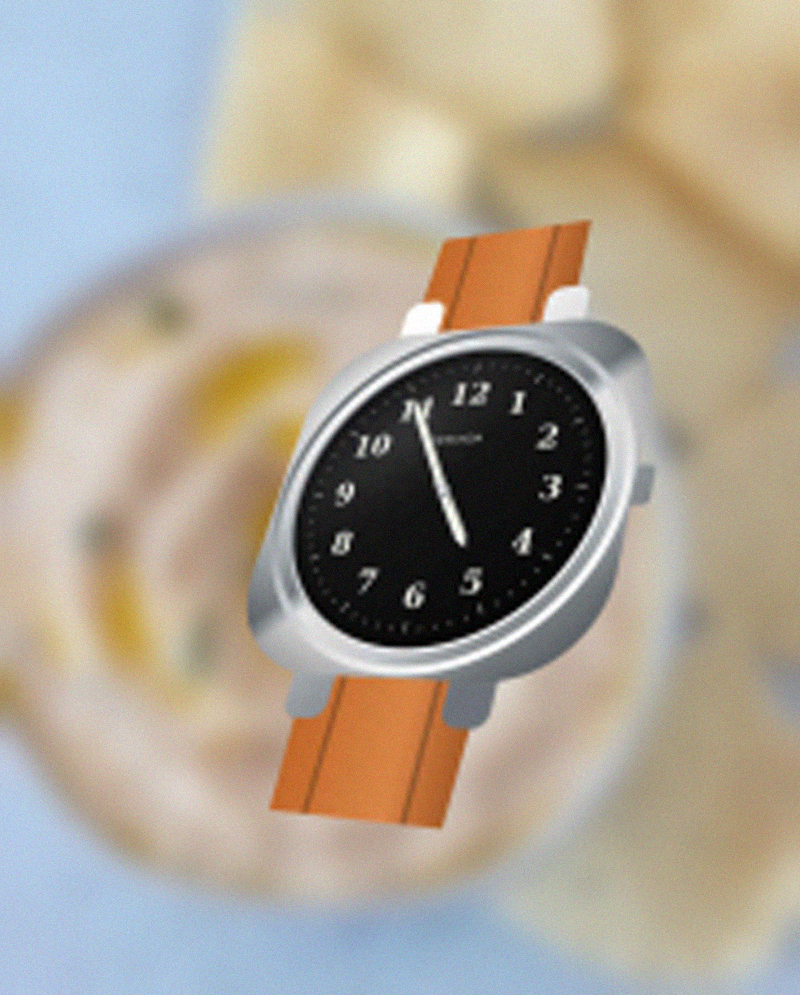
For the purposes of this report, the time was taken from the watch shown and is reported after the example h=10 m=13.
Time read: h=4 m=55
